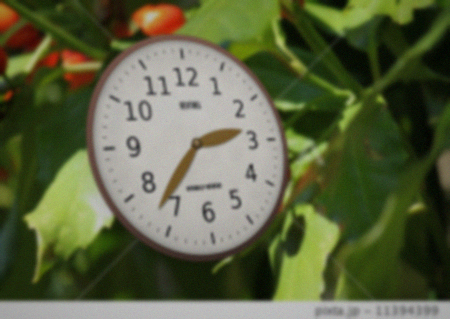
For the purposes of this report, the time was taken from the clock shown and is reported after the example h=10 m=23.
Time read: h=2 m=37
